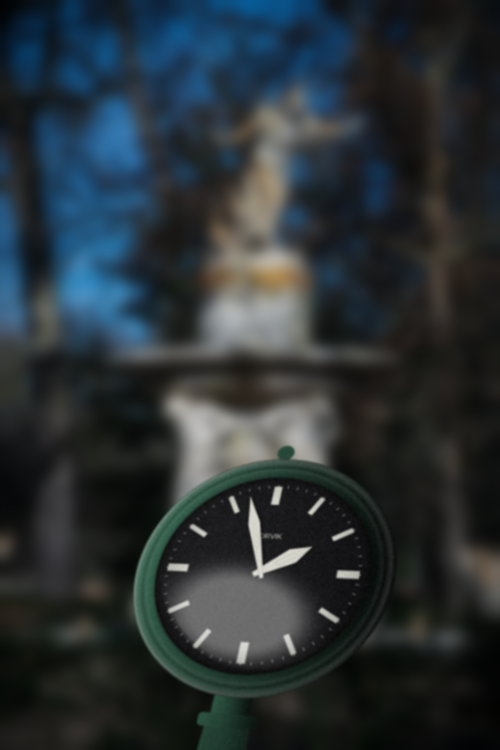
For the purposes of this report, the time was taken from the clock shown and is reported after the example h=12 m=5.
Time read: h=1 m=57
